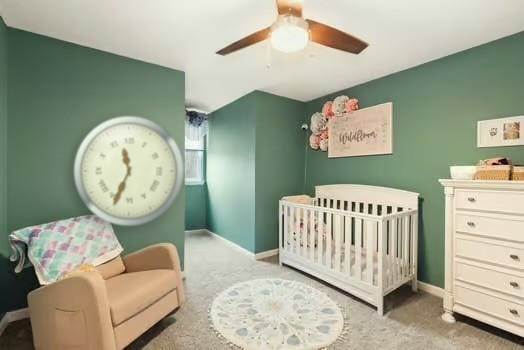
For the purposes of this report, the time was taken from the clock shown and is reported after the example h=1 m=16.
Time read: h=11 m=34
